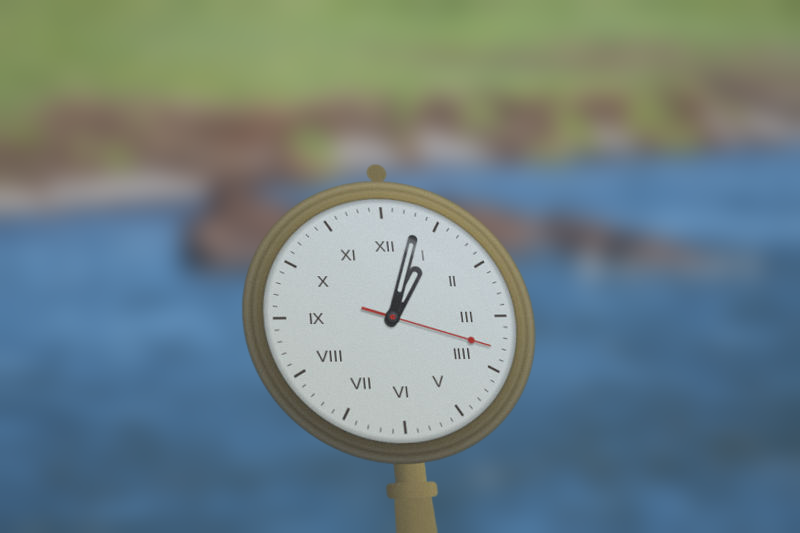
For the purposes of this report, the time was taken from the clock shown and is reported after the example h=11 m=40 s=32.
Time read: h=1 m=3 s=18
